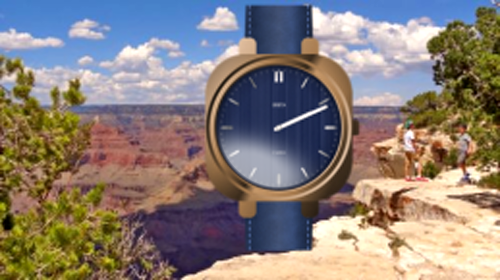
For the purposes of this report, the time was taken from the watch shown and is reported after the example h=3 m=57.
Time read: h=2 m=11
